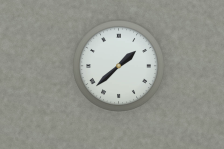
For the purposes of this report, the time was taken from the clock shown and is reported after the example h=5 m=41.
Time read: h=1 m=38
